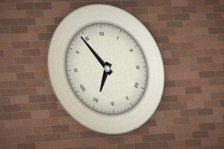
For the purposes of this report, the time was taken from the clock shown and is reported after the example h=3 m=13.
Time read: h=6 m=54
